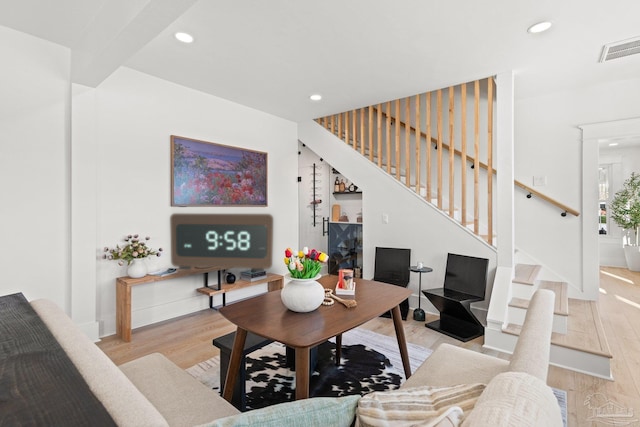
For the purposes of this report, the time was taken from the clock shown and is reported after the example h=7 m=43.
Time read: h=9 m=58
